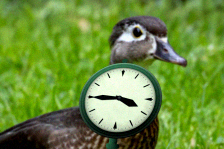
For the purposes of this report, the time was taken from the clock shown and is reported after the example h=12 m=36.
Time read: h=3 m=45
